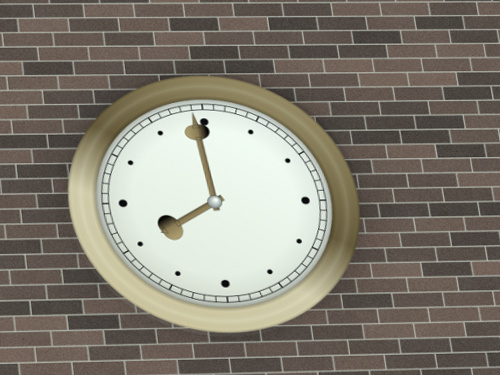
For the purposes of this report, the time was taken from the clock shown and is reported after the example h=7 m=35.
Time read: h=7 m=59
